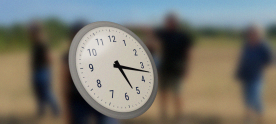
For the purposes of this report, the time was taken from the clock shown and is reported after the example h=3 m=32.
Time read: h=5 m=17
